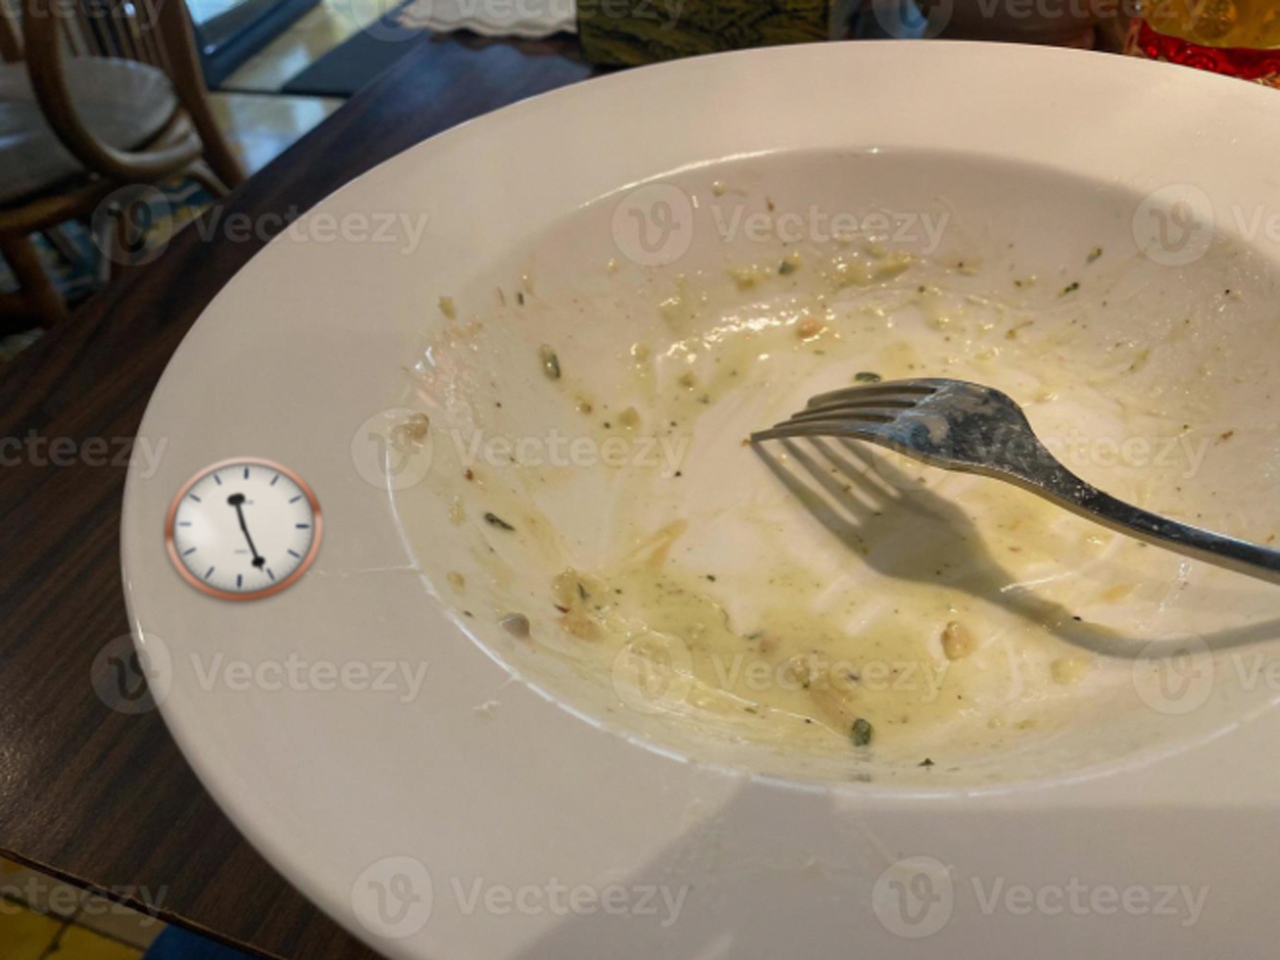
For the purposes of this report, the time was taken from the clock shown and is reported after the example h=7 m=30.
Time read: h=11 m=26
